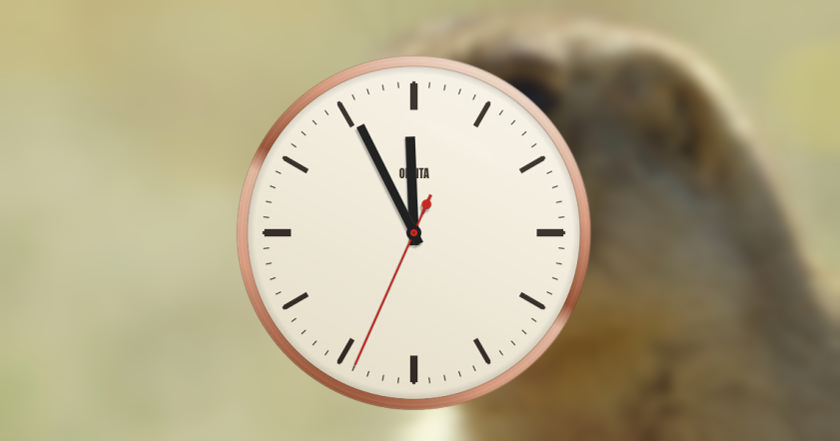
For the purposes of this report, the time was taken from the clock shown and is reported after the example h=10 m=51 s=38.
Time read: h=11 m=55 s=34
